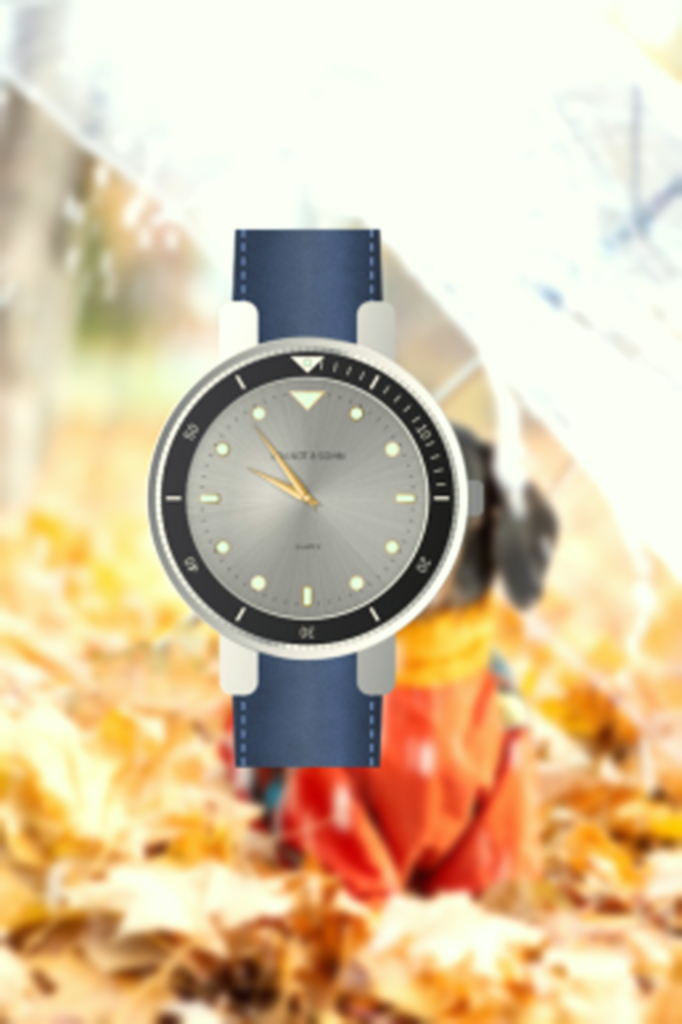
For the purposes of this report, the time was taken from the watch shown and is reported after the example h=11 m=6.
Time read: h=9 m=54
